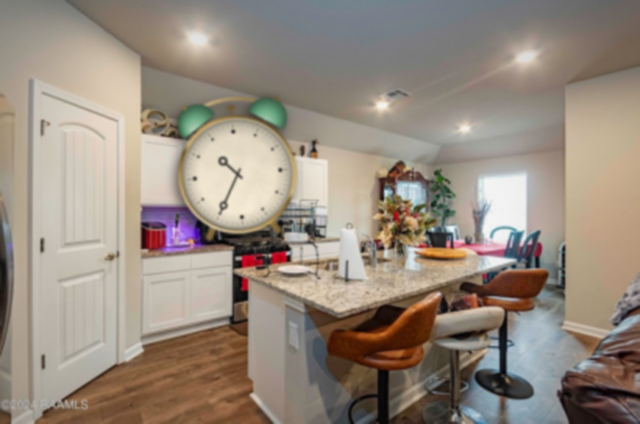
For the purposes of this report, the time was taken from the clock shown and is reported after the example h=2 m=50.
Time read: h=10 m=35
